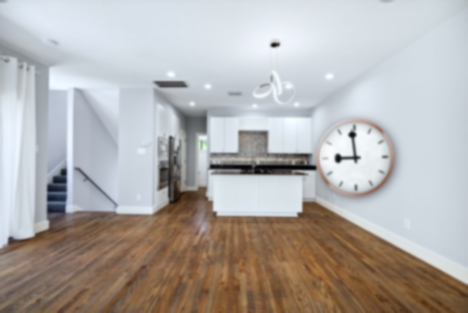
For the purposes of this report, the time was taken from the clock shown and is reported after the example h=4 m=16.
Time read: h=8 m=59
